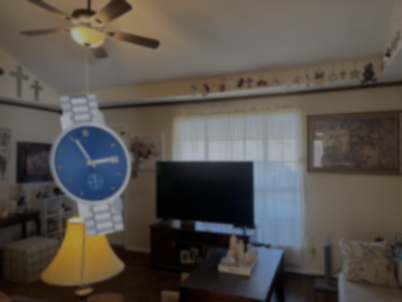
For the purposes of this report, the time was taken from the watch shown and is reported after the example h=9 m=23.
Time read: h=2 m=56
